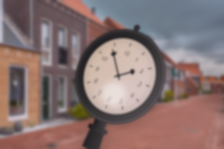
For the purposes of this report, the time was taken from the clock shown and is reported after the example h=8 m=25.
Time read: h=1 m=54
